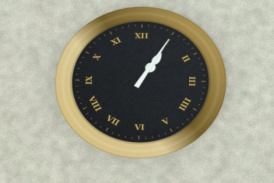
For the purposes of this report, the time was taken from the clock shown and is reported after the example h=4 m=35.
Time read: h=1 m=5
